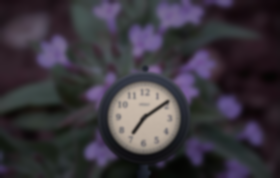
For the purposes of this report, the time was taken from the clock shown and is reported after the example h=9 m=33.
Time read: h=7 m=9
